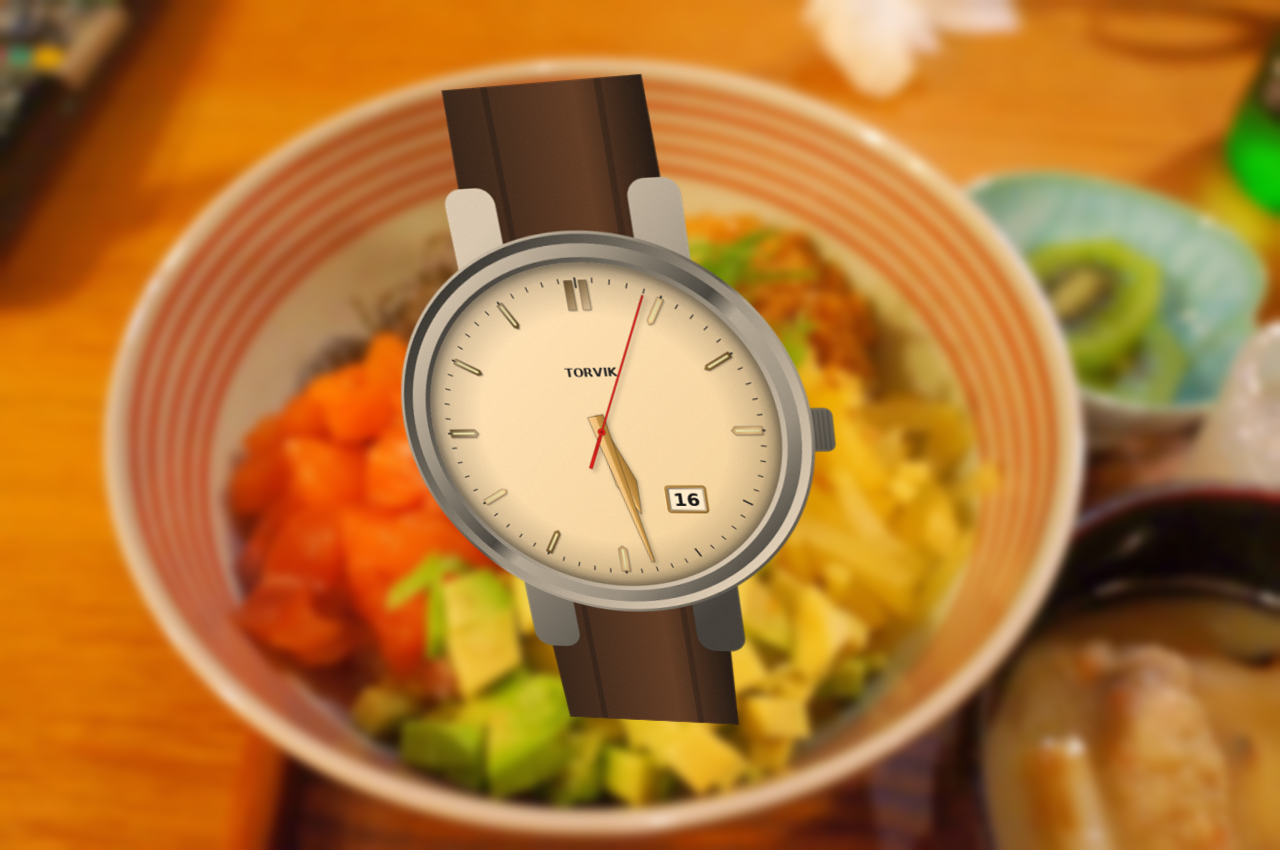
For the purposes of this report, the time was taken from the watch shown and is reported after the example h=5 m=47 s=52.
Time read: h=5 m=28 s=4
